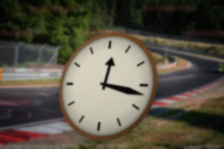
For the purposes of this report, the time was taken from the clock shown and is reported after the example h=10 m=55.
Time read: h=12 m=17
